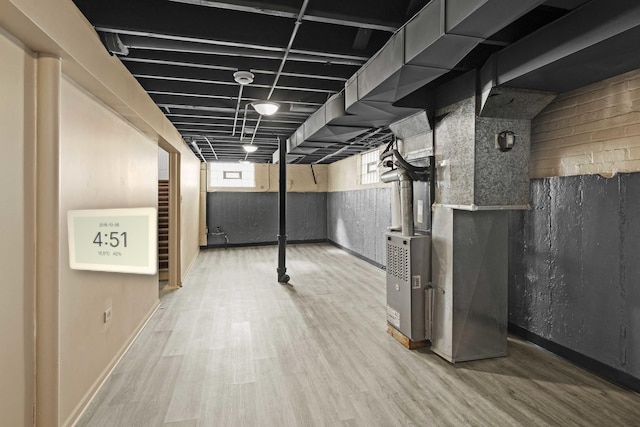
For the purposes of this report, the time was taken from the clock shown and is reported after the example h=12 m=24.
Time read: h=4 m=51
